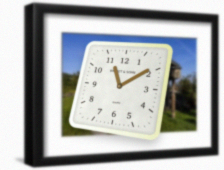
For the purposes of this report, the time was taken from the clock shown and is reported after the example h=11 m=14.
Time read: h=11 m=9
